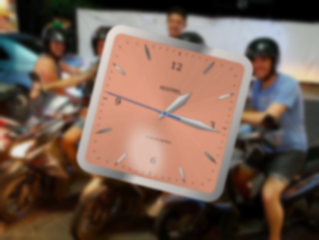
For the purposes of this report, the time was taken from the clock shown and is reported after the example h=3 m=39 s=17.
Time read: h=1 m=15 s=46
